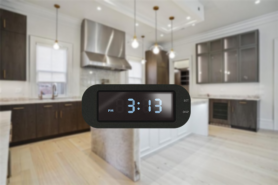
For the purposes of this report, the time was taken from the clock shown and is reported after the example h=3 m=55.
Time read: h=3 m=13
